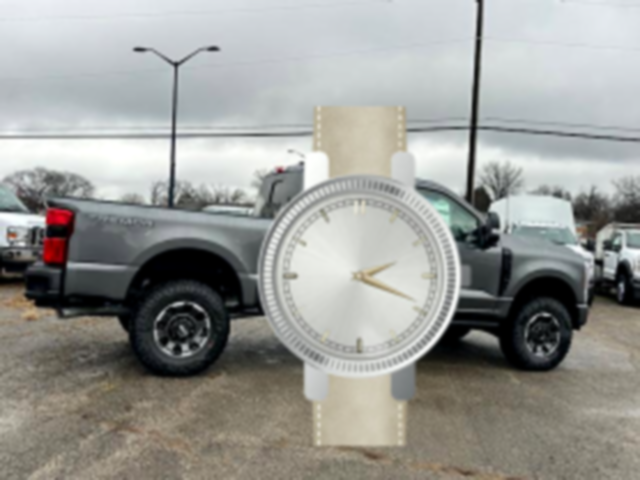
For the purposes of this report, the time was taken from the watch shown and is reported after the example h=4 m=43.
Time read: h=2 m=19
